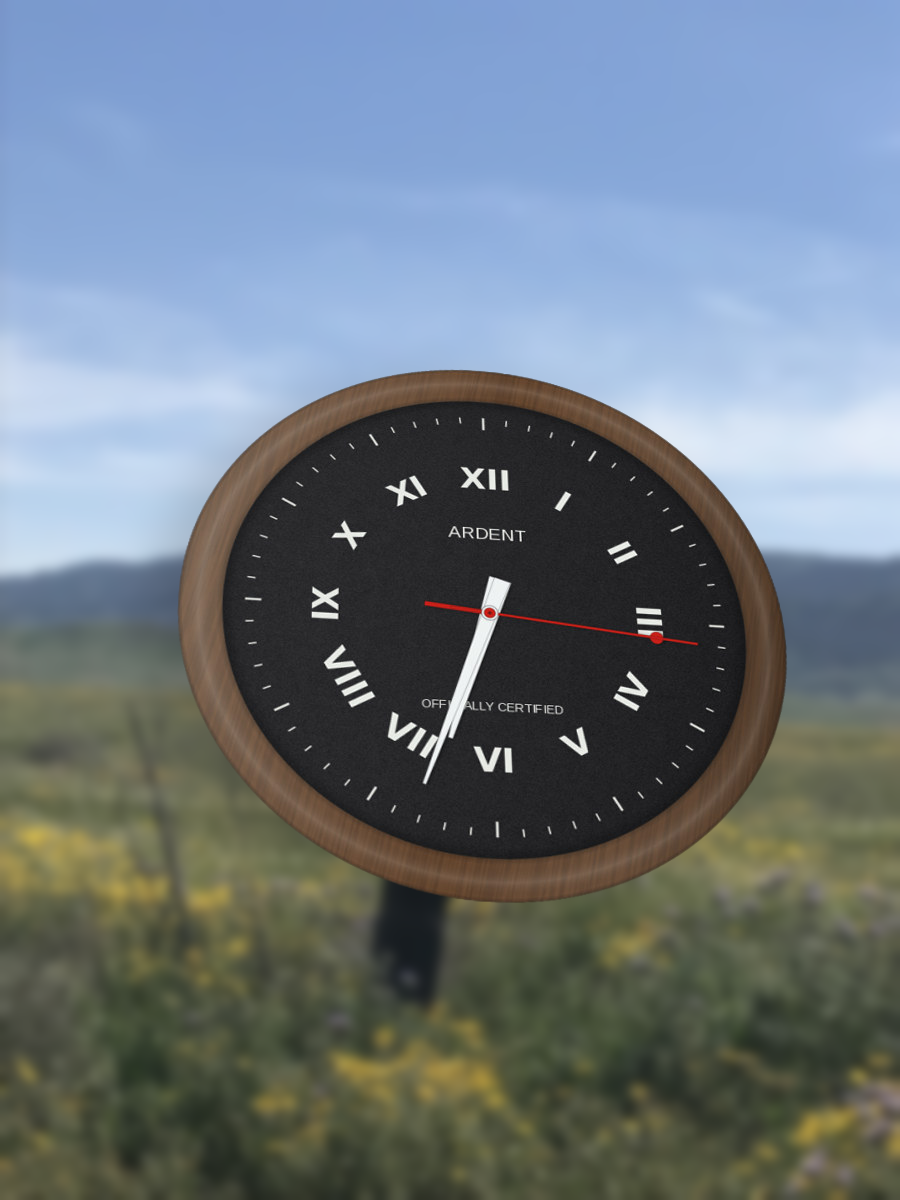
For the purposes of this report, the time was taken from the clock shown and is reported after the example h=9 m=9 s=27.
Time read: h=6 m=33 s=16
